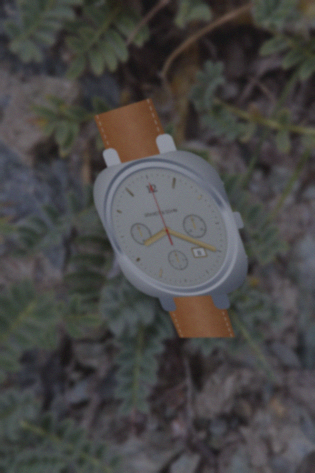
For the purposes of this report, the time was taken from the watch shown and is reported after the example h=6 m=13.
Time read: h=8 m=20
